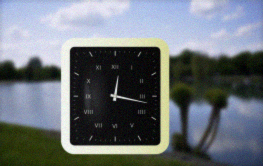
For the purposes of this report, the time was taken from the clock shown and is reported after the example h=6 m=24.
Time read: h=12 m=17
